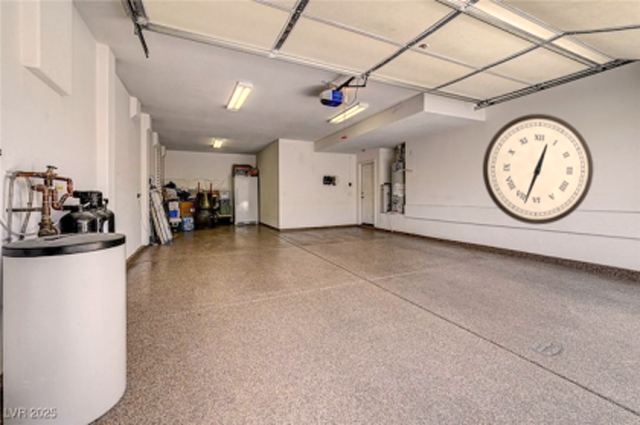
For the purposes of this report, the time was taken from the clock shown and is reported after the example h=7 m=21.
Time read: h=12 m=33
